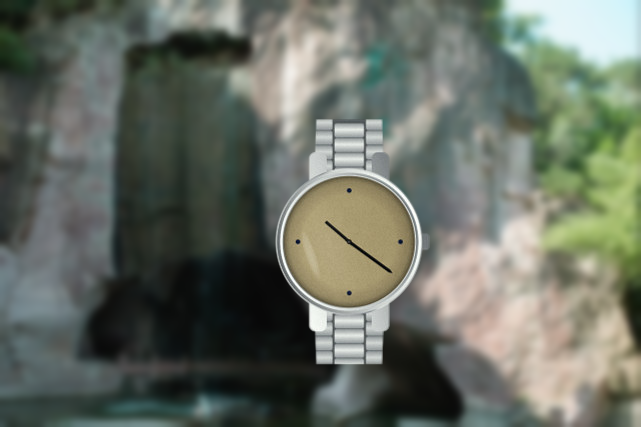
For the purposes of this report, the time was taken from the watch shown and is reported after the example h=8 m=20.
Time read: h=10 m=21
